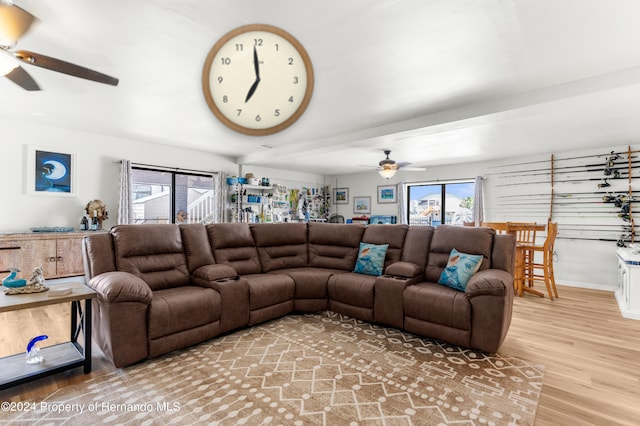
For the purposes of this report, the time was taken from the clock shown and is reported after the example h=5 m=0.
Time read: h=6 m=59
